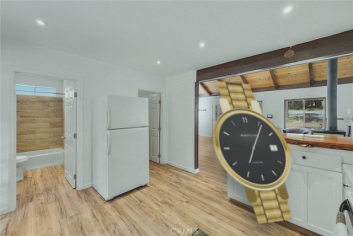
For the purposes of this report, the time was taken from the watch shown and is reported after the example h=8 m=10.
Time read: h=7 m=6
